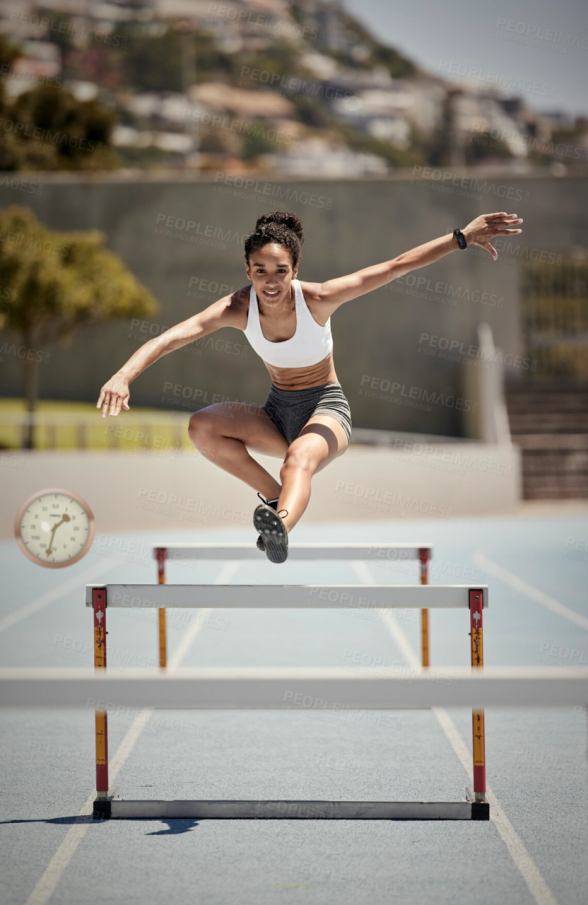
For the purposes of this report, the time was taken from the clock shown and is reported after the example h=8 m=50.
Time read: h=1 m=32
